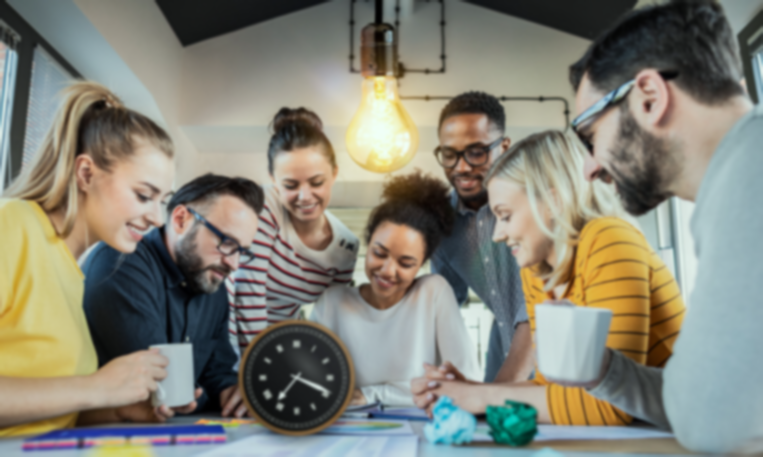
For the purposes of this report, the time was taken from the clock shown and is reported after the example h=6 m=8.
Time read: h=7 m=19
